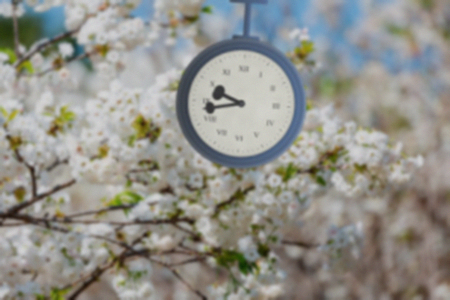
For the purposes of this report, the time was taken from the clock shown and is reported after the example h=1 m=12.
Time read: h=9 m=43
